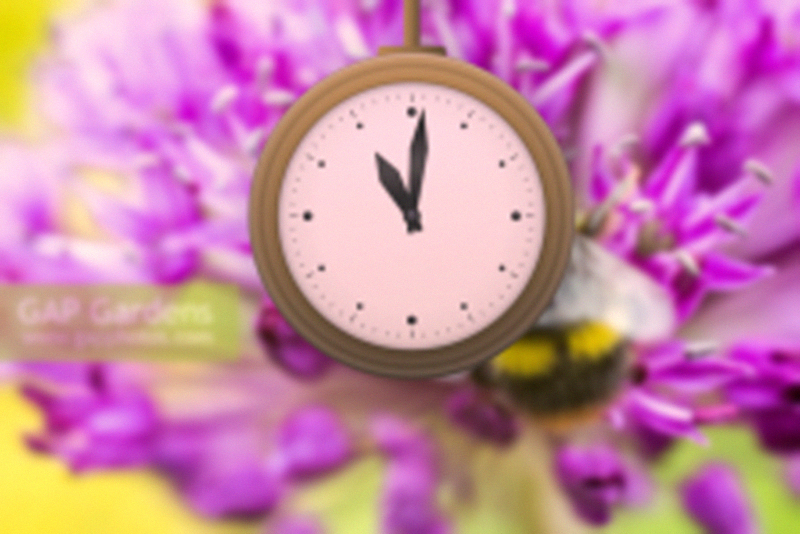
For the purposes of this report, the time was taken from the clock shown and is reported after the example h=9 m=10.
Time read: h=11 m=1
